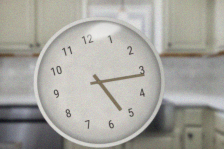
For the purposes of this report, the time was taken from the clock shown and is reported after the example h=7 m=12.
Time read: h=5 m=16
